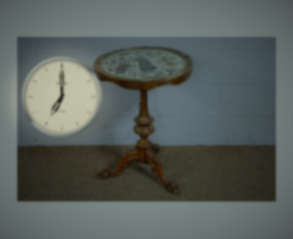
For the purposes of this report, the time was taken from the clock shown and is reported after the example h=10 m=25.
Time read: h=7 m=0
